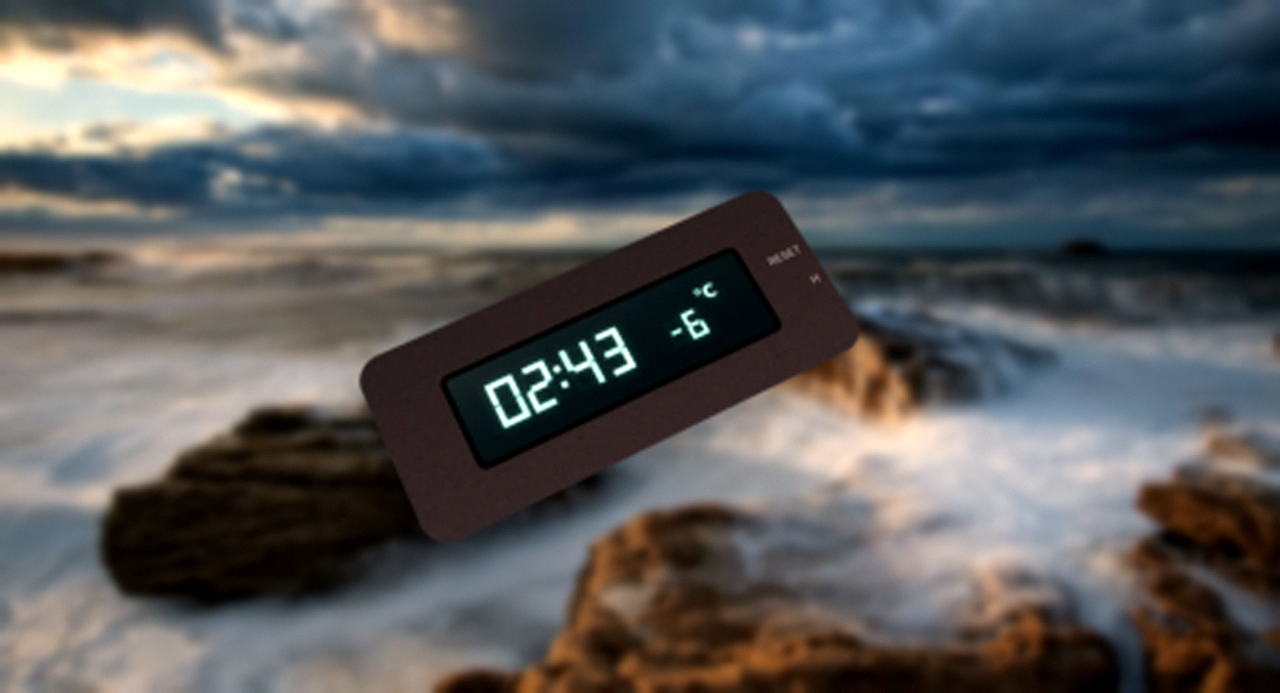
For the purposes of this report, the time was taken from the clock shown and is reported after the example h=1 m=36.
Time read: h=2 m=43
